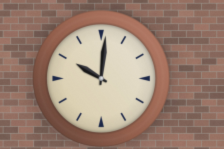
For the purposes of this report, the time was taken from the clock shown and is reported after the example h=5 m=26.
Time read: h=10 m=1
